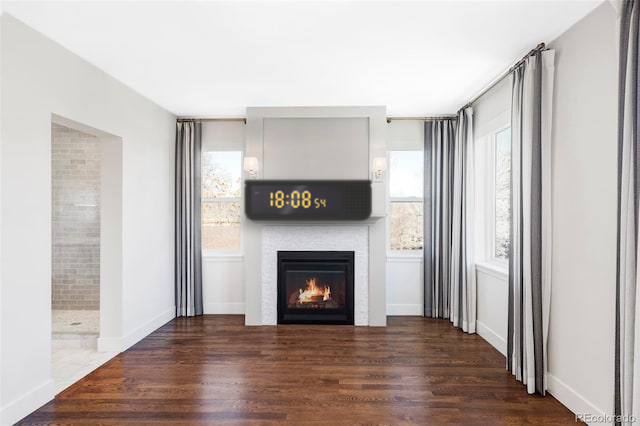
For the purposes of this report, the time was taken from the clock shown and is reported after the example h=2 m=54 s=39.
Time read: h=18 m=8 s=54
